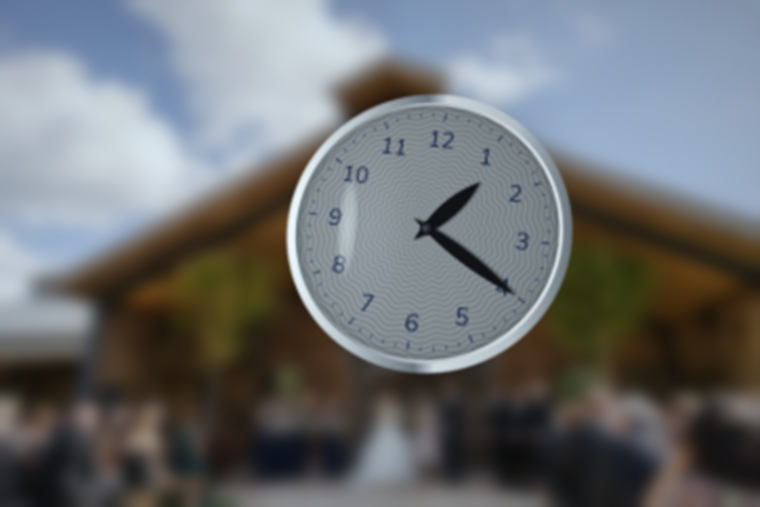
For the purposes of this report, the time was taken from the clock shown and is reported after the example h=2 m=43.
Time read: h=1 m=20
